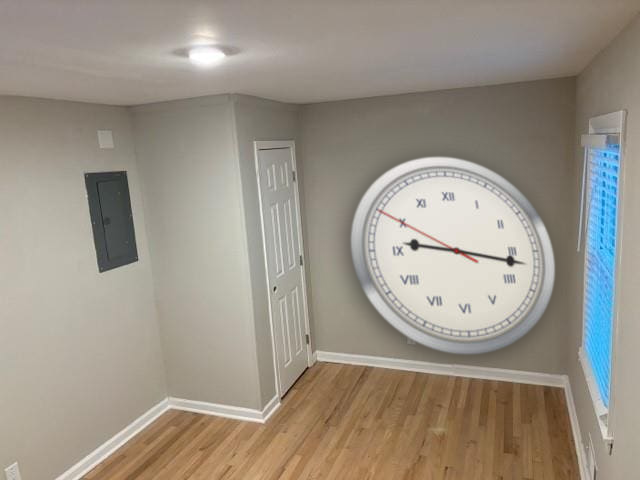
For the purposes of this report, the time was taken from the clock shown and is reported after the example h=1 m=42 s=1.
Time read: h=9 m=16 s=50
